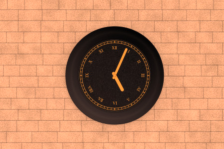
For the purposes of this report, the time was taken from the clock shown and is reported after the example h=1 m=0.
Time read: h=5 m=4
